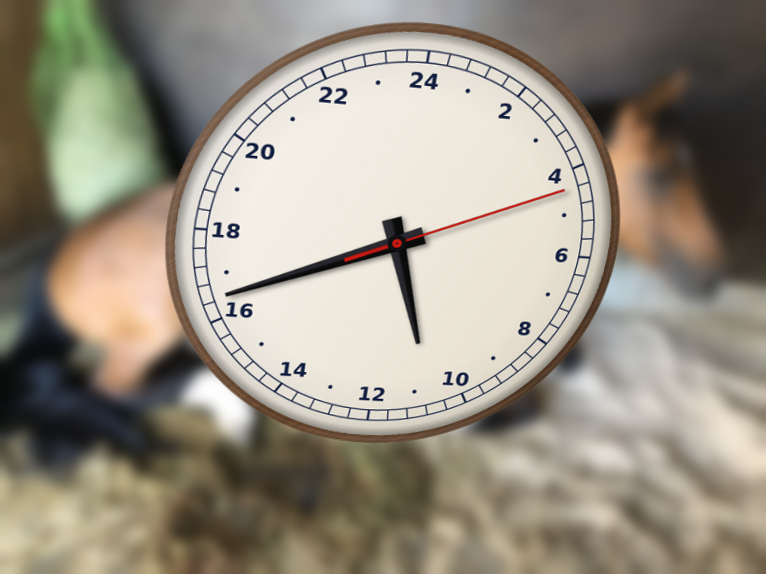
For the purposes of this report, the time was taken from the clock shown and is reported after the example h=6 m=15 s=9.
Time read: h=10 m=41 s=11
